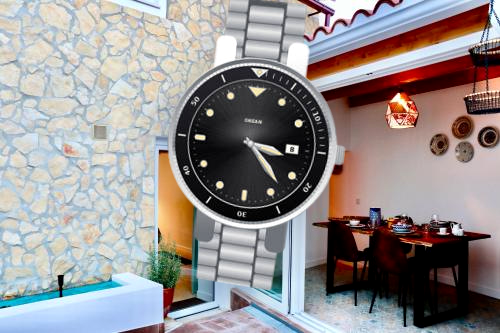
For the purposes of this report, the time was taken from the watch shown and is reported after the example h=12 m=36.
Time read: h=3 m=23
